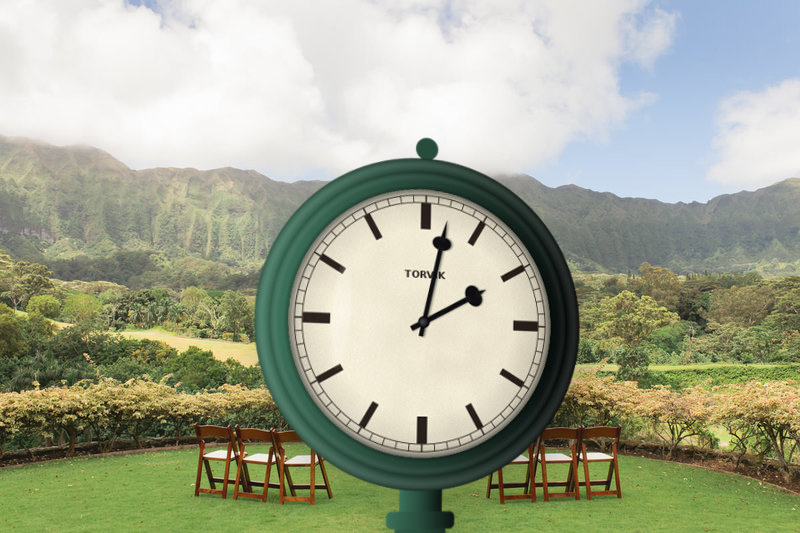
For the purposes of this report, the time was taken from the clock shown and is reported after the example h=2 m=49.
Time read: h=2 m=2
